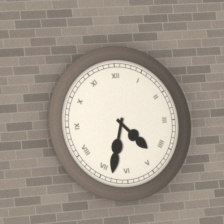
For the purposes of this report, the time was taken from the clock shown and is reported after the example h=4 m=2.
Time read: h=4 m=33
